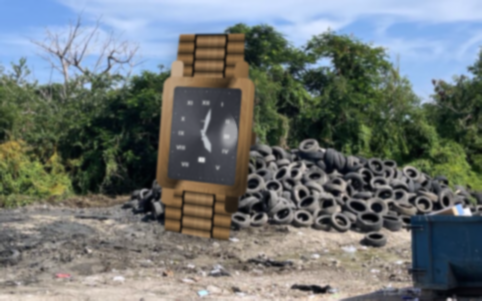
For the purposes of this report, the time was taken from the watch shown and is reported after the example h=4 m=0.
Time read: h=5 m=2
